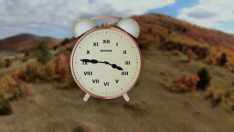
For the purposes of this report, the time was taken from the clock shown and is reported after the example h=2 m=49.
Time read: h=3 m=46
